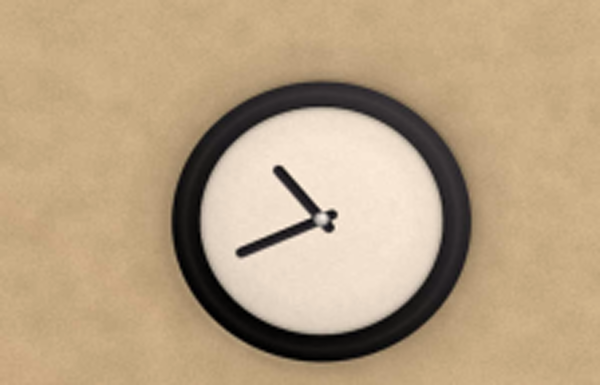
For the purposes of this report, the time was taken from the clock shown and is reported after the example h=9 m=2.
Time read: h=10 m=41
